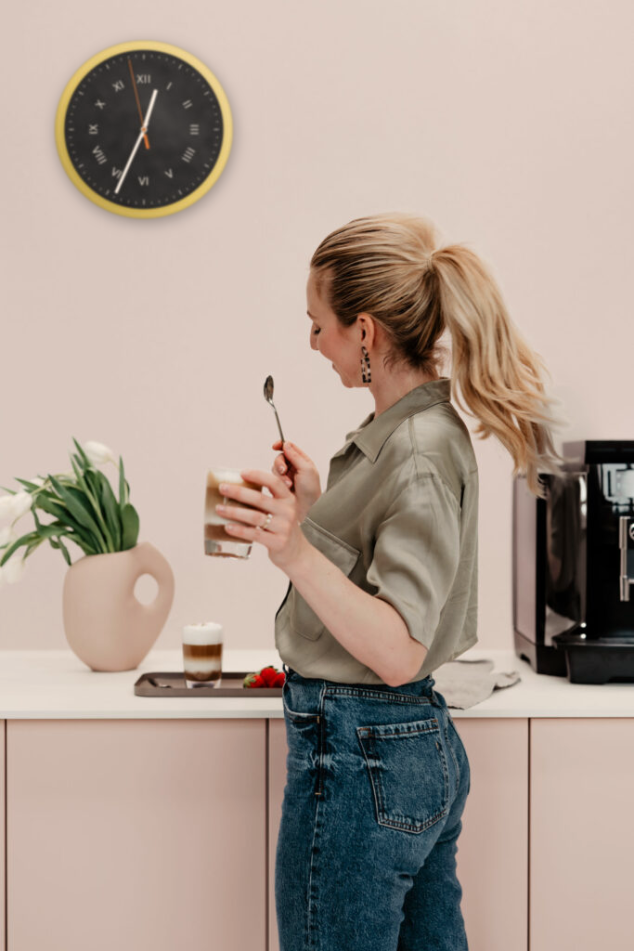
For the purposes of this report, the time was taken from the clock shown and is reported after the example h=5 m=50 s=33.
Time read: h=12 m=33 s=58
